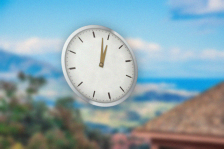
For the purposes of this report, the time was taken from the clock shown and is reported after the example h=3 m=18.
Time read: h=1 m=3
